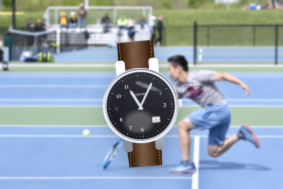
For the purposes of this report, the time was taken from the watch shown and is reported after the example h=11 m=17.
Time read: h=11 m=5
